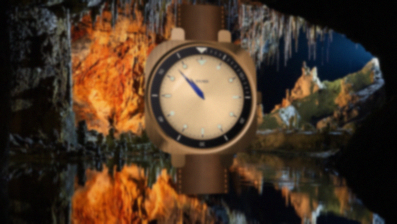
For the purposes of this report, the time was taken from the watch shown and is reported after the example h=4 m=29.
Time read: h=10 m=53
